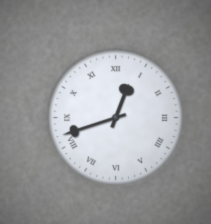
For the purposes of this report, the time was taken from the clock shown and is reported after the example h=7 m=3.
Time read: h=12 m=42
